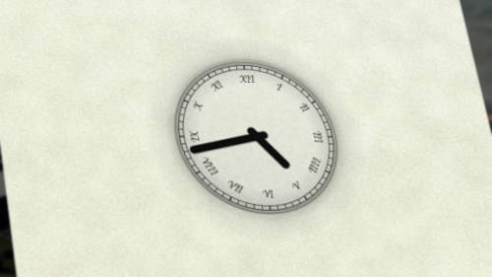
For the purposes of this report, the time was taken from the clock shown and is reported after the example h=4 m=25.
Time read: h=4 m=43
